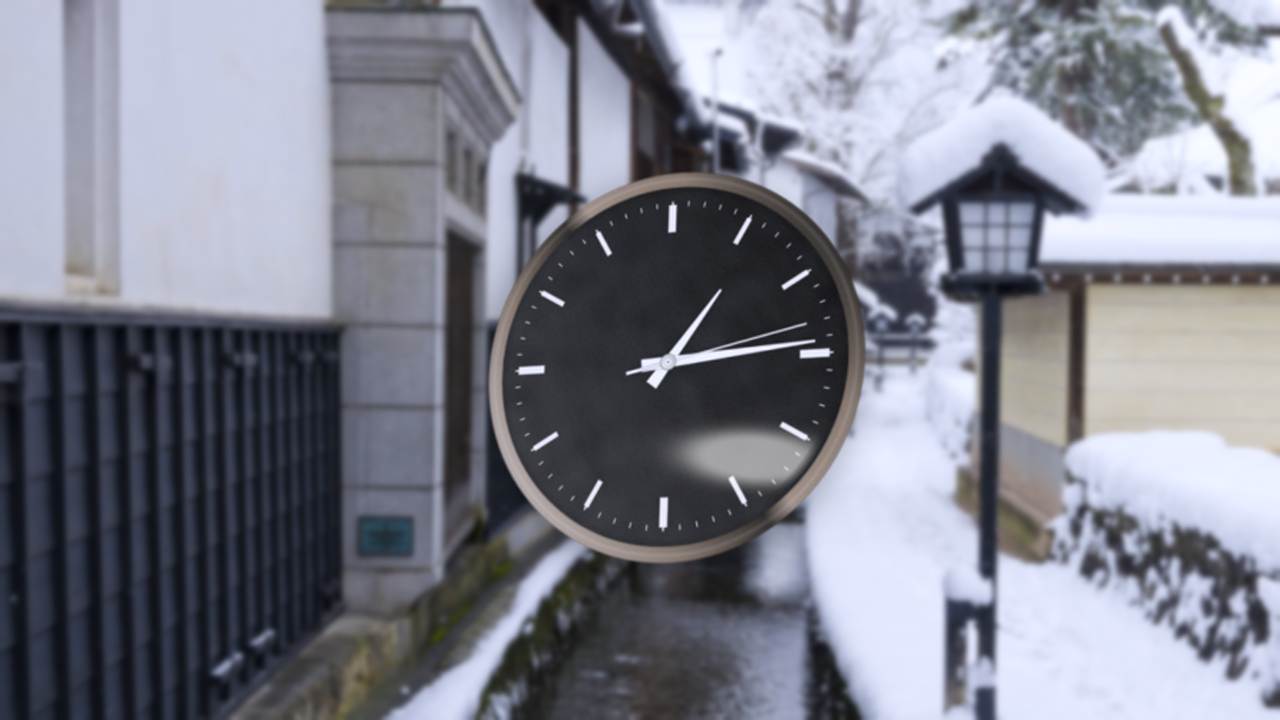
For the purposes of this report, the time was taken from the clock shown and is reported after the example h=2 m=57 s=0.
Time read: h=1 m=14 s=13
